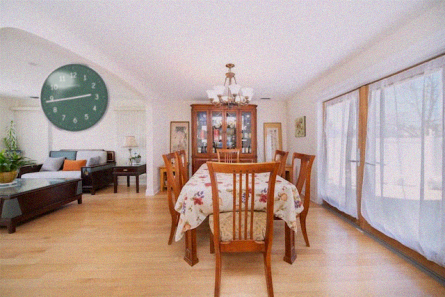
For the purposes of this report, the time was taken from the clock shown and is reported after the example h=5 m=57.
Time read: h=2 m=44
